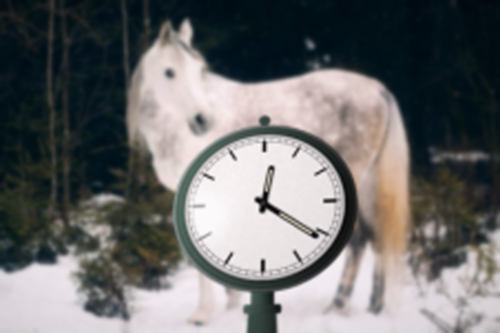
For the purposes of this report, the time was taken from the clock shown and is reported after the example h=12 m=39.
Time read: h=12 m=21
